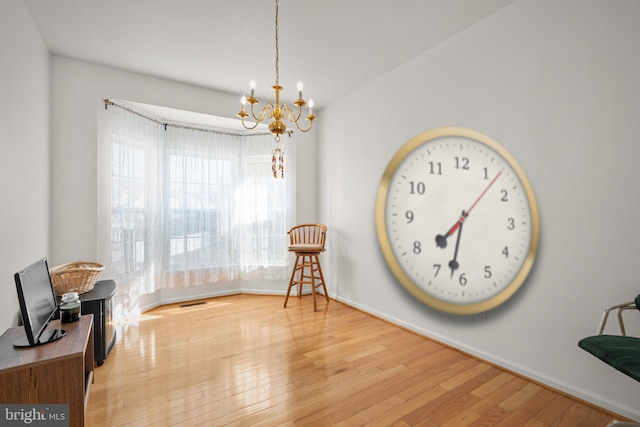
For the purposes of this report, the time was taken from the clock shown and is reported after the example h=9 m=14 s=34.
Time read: h=7 m=32 s=7
